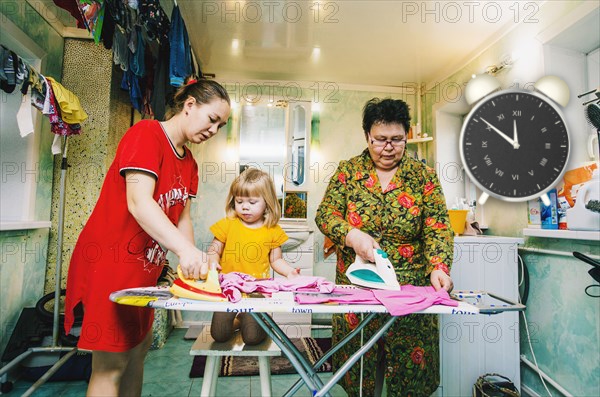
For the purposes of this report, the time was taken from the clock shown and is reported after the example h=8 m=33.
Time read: h=11 m=51
